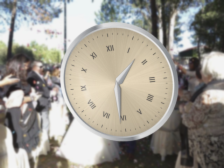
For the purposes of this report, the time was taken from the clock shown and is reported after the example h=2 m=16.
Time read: h=1 m=31
